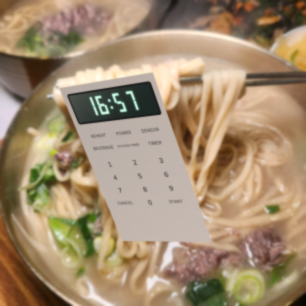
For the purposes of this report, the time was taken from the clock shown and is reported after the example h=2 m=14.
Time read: h=16 m=57
